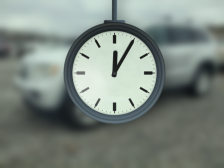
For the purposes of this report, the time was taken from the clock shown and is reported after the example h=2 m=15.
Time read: h=12 m=5
